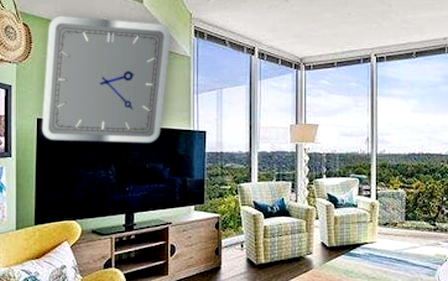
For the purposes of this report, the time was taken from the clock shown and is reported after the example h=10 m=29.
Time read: h=2 m=22
